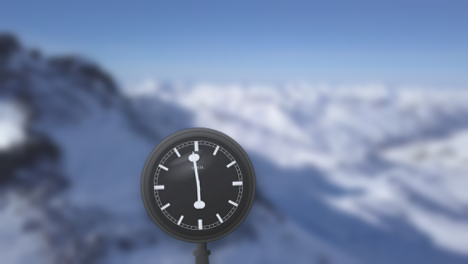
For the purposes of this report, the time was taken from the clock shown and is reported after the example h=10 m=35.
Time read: h=5 m=59
